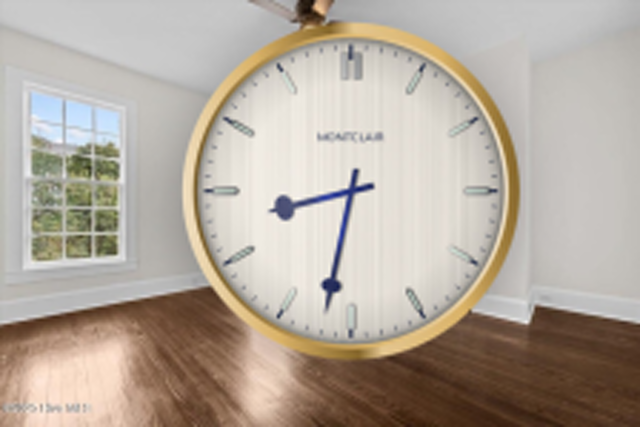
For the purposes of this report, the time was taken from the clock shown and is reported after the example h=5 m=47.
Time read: h=8 m=32
